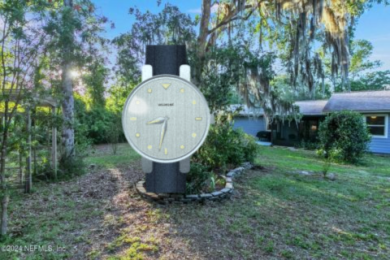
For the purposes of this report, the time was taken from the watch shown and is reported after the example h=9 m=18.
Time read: h=8 m=32
